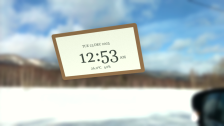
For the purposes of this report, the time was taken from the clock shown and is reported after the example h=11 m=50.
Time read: h=12 m=53
